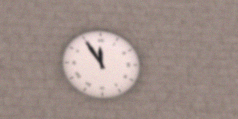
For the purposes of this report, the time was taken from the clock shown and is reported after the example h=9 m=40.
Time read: h=11 m=55
